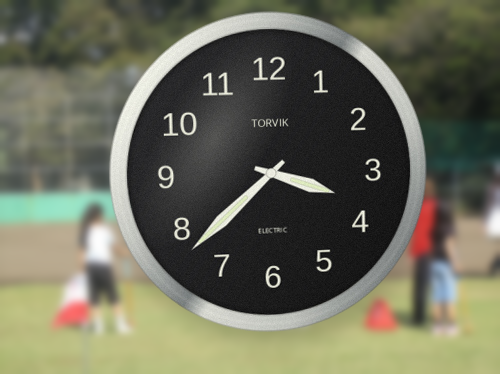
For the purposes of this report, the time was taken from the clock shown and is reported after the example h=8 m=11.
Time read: h=3 m=38
